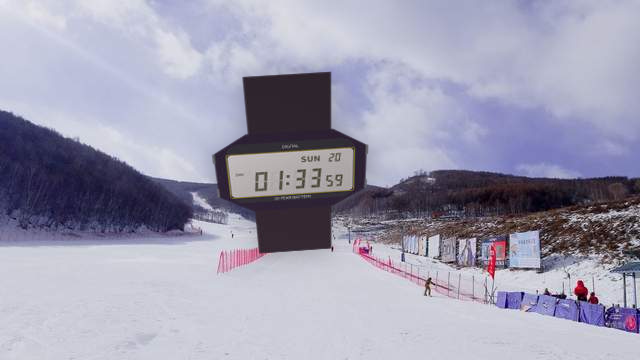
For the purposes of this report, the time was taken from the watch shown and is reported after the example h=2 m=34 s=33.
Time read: h=1 m=33 s=59
